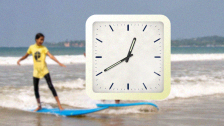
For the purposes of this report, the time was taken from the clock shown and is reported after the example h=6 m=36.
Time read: h=12 m=40
